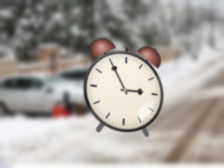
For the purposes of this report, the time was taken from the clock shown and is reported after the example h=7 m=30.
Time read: h=2 m=55
